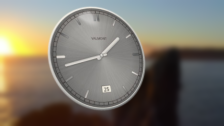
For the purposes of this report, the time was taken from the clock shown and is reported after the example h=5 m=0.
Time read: h=1 m=43
